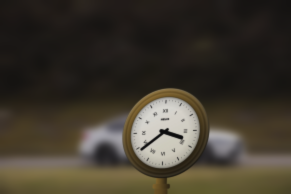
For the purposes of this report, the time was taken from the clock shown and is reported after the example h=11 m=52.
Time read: h=3 m=39
